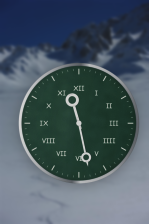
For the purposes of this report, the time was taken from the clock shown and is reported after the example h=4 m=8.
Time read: h=11 m=28
